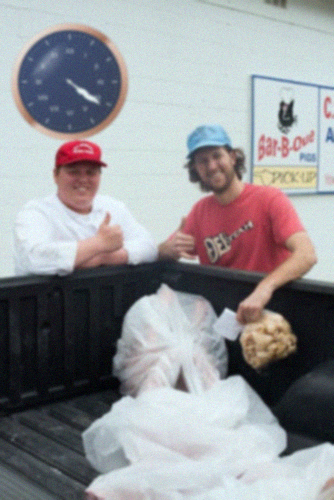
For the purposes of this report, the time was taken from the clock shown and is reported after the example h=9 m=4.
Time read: h=4 m=21
